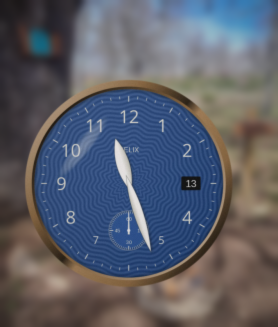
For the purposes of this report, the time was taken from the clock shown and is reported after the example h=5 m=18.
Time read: h=11 m=27
